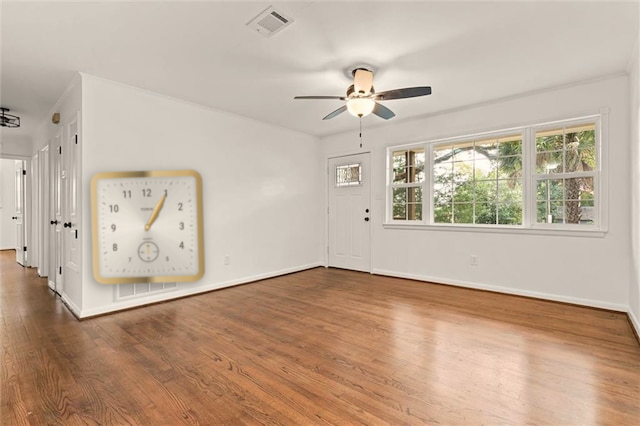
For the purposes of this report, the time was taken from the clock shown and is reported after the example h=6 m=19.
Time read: h=1 m=5
